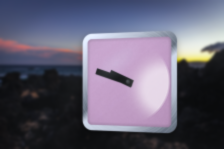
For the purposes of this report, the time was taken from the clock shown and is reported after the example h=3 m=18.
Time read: h=9 m=48
